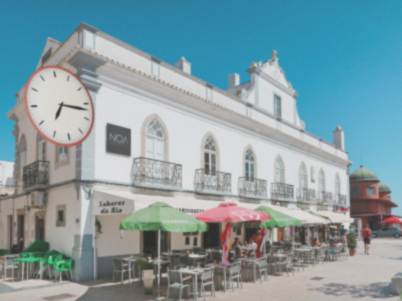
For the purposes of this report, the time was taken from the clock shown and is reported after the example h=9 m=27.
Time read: h=7 m=17
